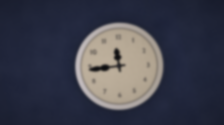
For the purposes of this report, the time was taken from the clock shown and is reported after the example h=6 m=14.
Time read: h=11 m=44
